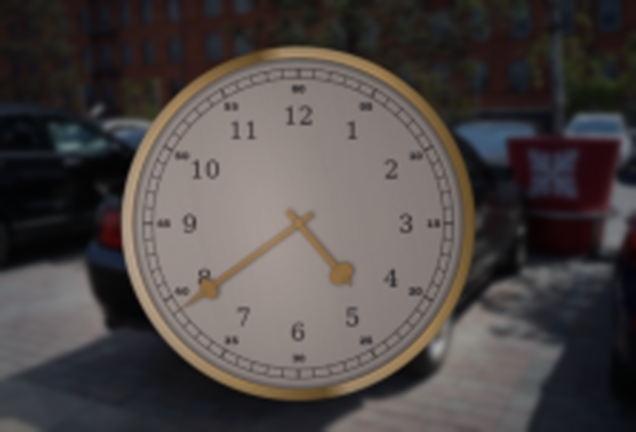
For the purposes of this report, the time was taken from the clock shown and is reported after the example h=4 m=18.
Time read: h=4 m=39
